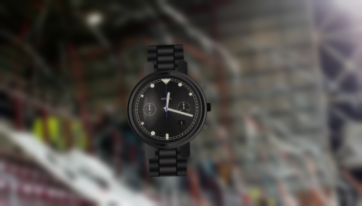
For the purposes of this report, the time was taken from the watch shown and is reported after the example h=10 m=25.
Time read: h=12 m=18
